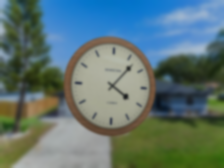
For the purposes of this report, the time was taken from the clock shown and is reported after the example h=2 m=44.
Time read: h=4 m=7
